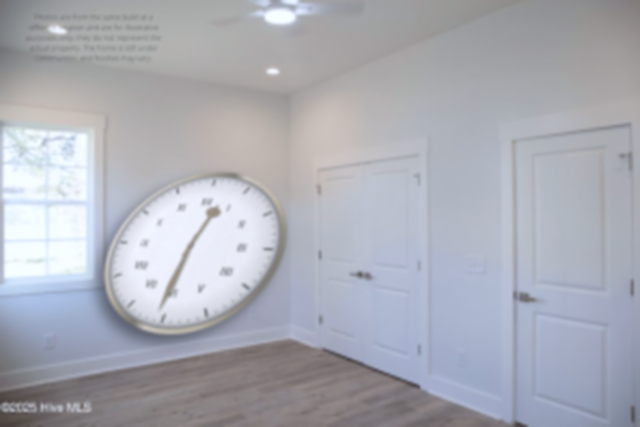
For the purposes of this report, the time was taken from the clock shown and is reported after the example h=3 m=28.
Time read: h=12 m=31
